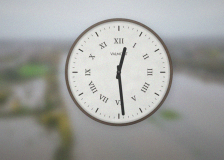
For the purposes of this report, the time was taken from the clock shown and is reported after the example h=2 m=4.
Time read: h=12 m=29
